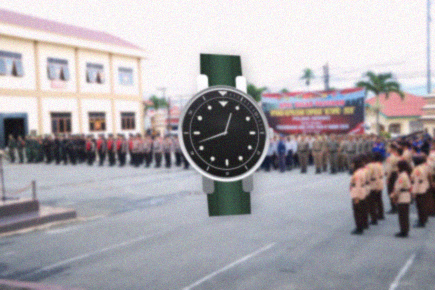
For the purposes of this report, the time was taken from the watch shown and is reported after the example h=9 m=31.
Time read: h=12 m=42
